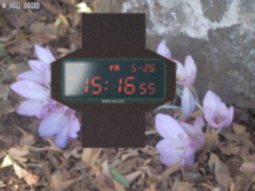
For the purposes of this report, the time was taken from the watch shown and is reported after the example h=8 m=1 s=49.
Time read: h=15 m=16 s=55
